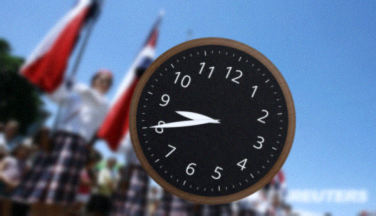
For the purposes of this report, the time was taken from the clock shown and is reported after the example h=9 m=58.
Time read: h=8 m=40
